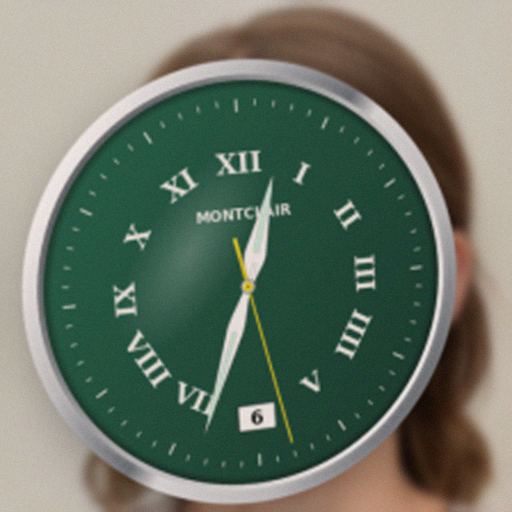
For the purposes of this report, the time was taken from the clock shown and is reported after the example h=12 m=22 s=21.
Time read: h=12 m=33 s=28
